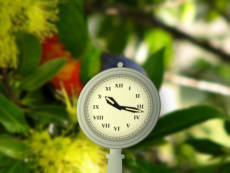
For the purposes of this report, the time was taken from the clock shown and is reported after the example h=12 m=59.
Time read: h=10 m=17
